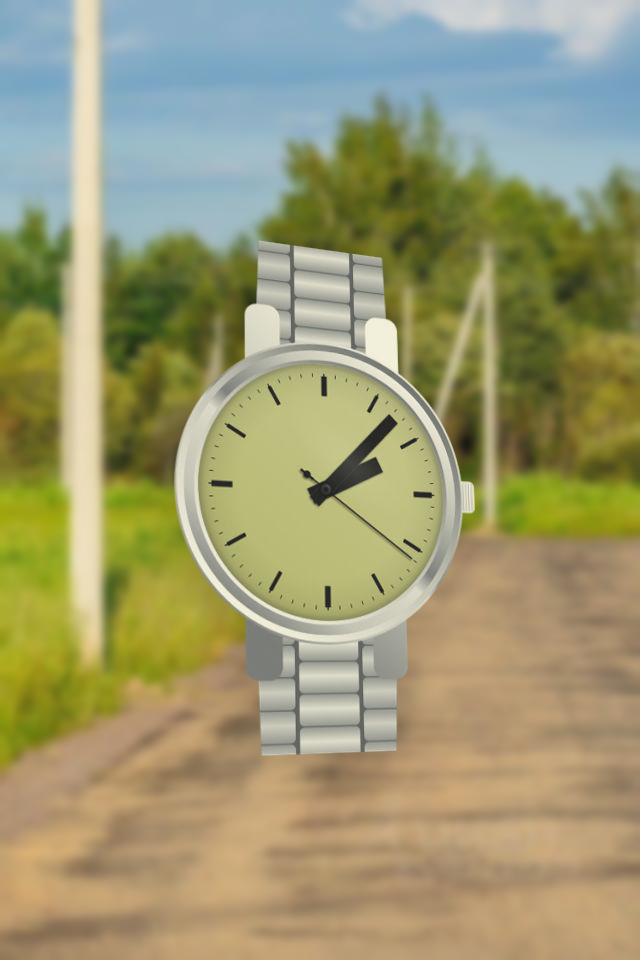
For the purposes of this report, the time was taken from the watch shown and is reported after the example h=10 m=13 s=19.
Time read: h=2 m=7 s=21
